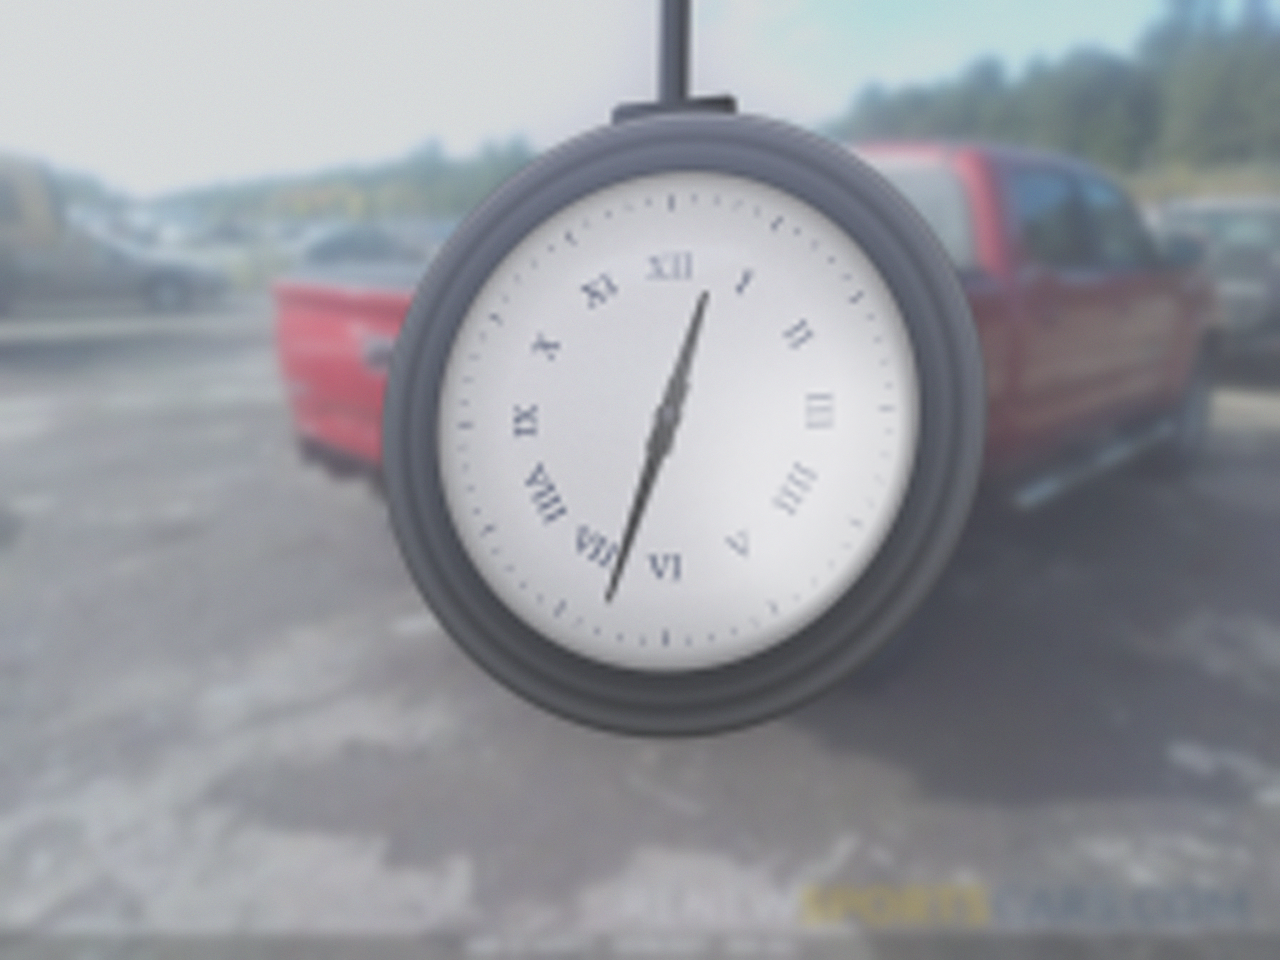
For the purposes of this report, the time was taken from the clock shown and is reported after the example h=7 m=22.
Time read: h=12 m=33
